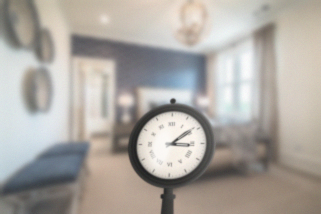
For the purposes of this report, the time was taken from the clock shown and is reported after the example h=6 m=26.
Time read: h=3 m=9
